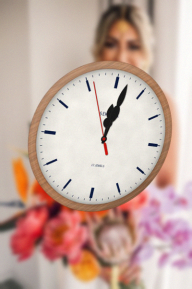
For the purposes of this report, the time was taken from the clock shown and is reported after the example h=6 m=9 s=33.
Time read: h=12 m=1 s=56
